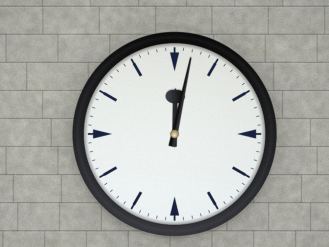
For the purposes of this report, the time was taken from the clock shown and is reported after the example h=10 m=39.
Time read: h=12 m=2
